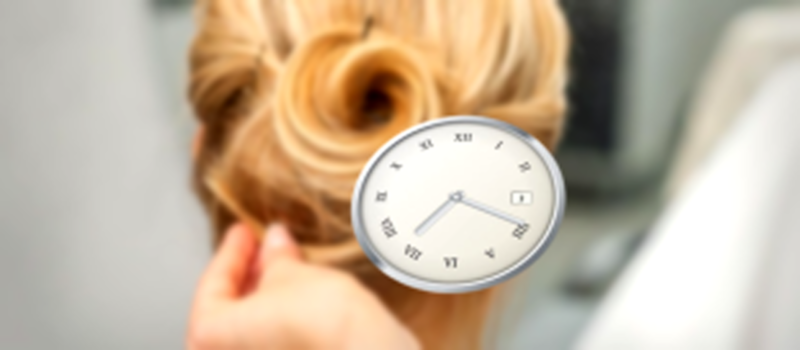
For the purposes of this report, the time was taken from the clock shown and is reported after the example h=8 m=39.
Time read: h=7 m=19
